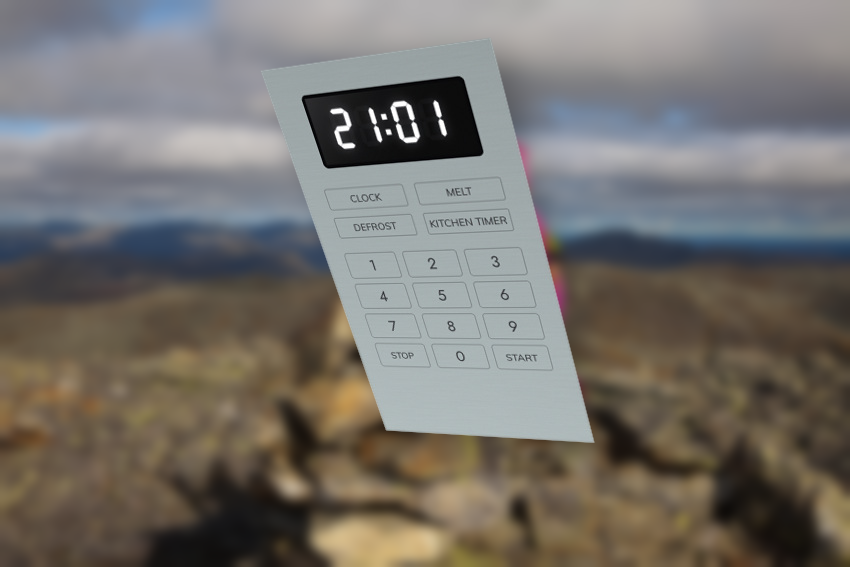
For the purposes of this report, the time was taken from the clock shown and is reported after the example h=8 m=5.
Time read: h=21 m=1
